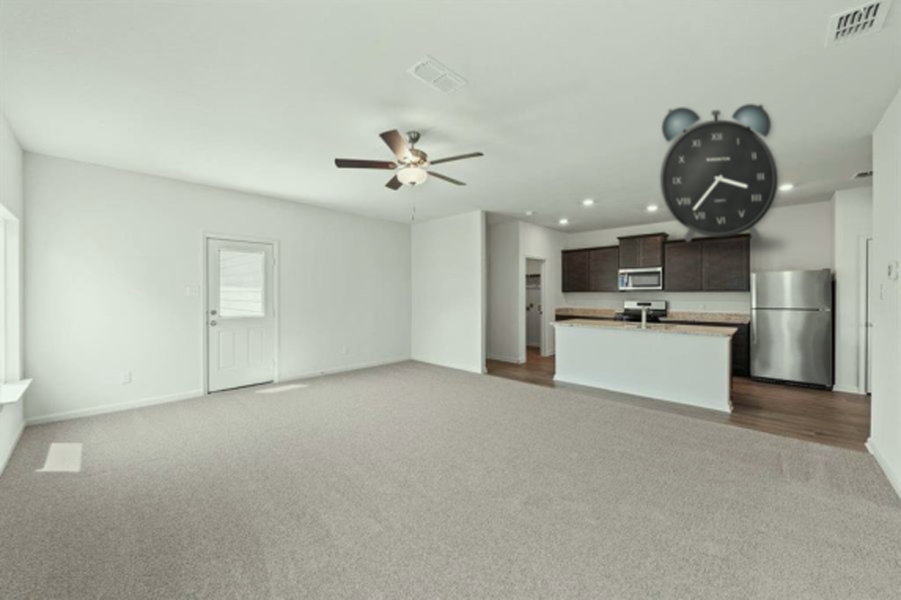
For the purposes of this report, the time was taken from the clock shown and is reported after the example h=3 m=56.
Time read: h=3 m=37
